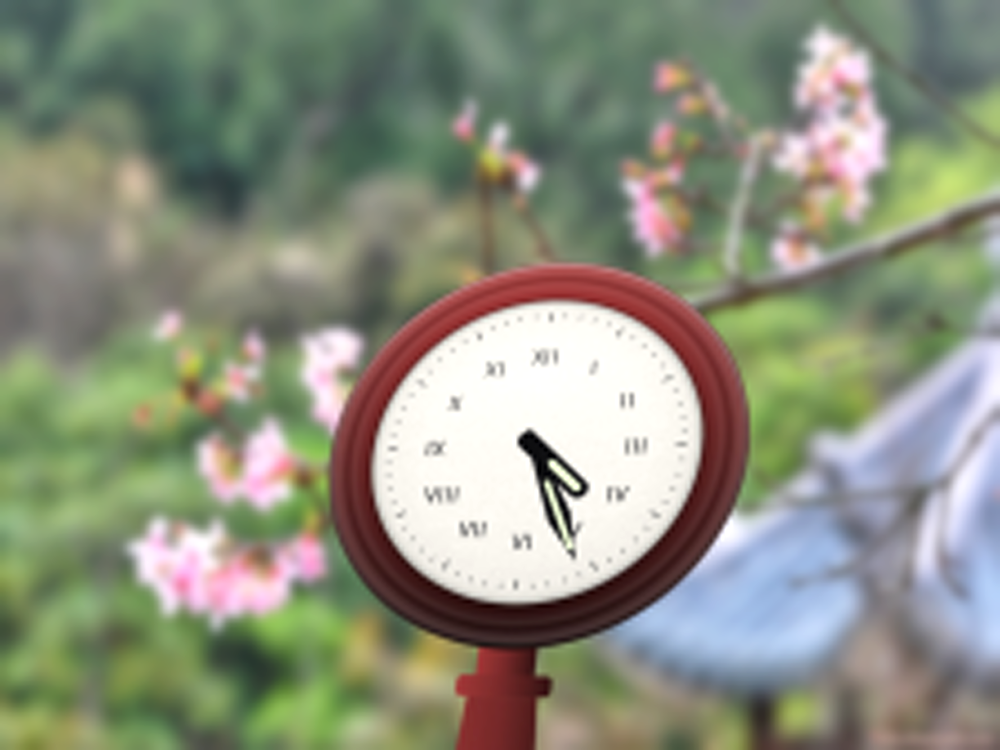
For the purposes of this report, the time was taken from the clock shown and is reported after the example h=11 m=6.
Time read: h=4 m=26
